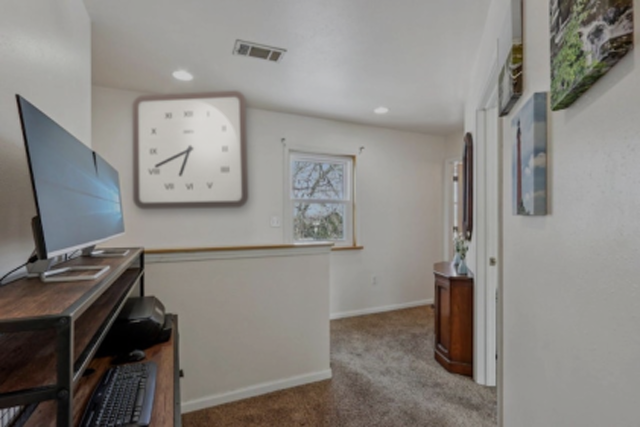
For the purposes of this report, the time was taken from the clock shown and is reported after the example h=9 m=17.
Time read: h=6 m=41
